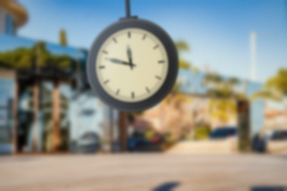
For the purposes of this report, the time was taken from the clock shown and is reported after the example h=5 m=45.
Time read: h=11 m=48
